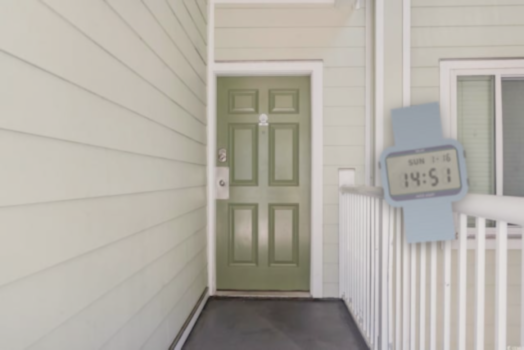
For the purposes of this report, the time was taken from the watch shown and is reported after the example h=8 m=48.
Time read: h=14 m=51
